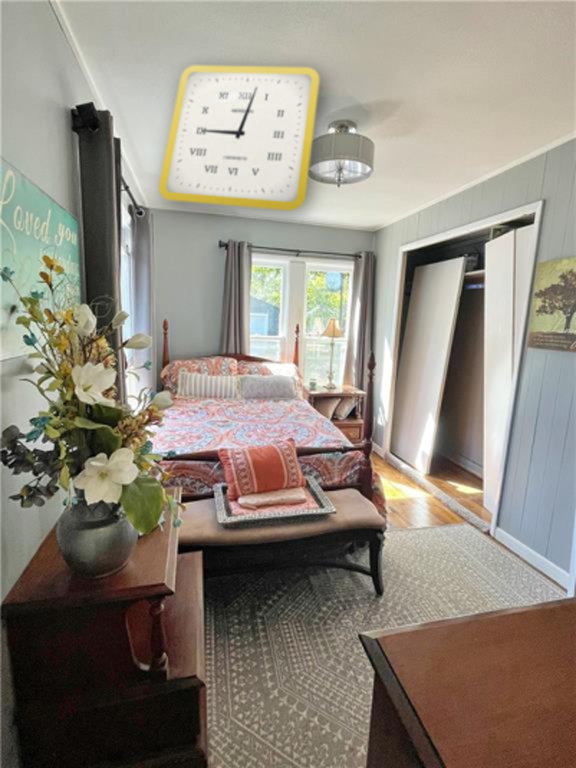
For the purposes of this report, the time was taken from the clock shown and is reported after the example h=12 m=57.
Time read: h=9 m=2
